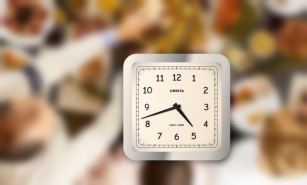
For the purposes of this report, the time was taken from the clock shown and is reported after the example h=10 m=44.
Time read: h=4 m=42
